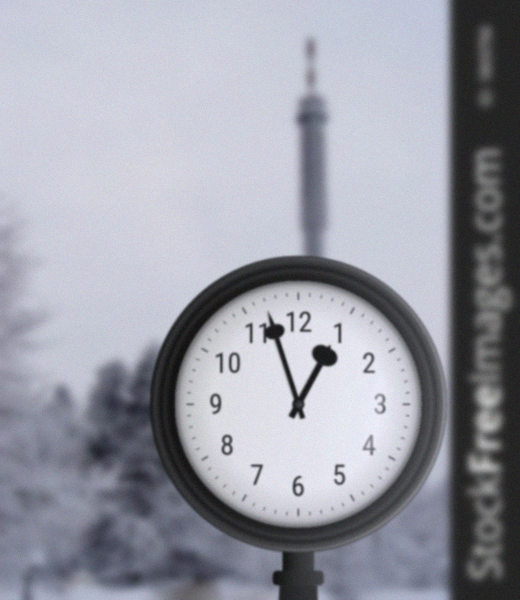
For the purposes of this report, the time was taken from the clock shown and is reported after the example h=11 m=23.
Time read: h=12 m=57
